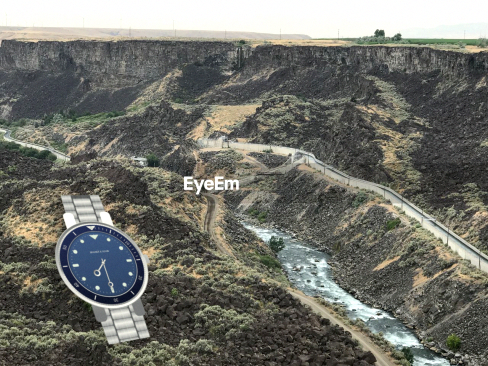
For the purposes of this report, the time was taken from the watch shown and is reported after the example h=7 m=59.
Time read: h=7 m=30
